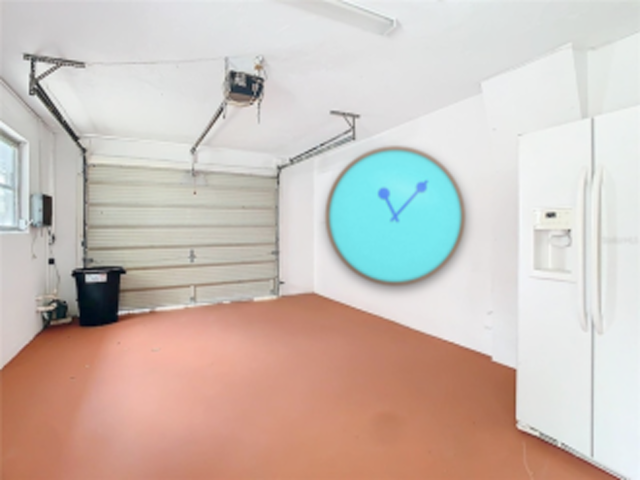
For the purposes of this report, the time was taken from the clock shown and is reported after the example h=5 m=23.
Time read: h=11 m=7
